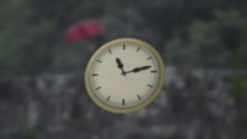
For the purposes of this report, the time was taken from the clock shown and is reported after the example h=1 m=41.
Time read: h=11 m=13
